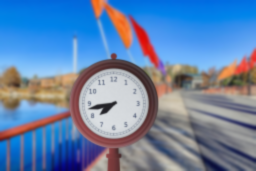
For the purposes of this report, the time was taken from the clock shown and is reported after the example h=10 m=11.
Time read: h=7 m=43
